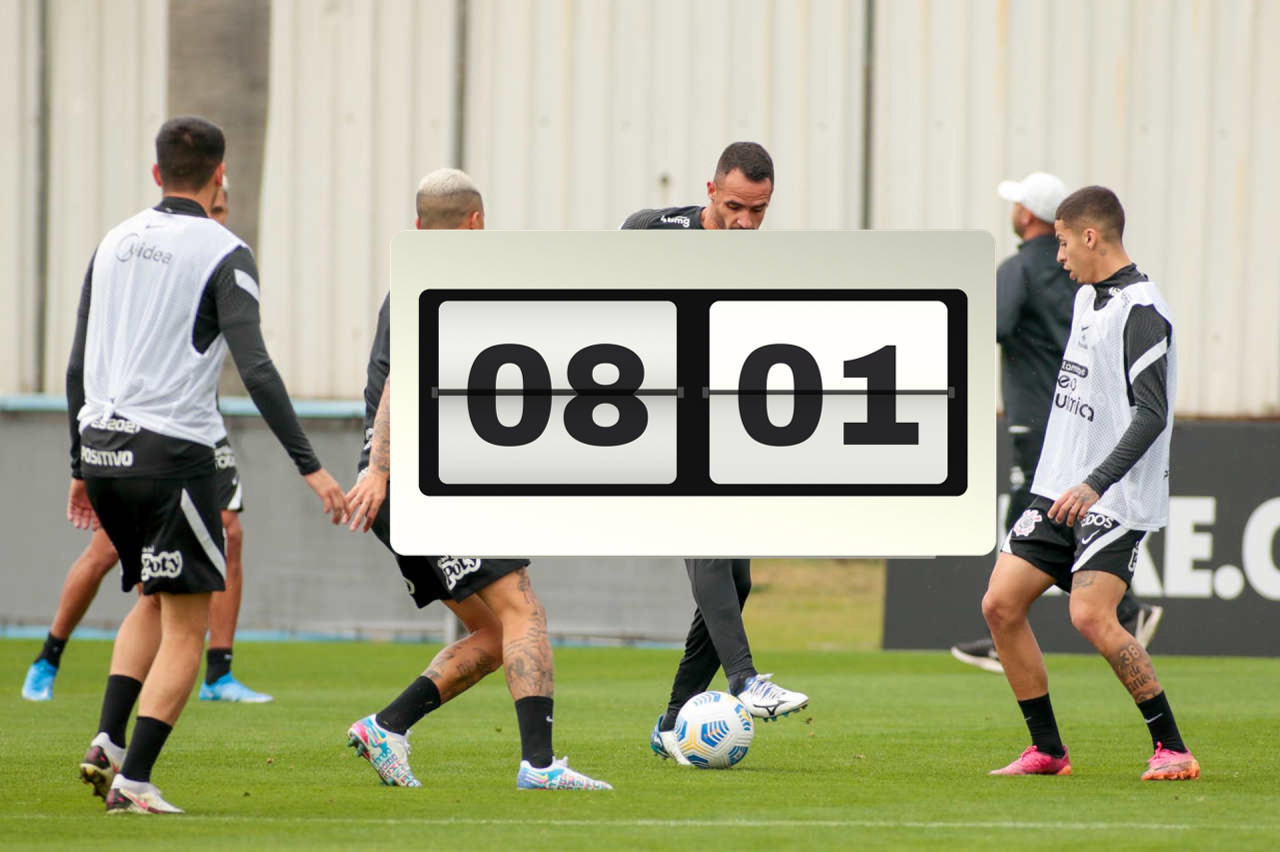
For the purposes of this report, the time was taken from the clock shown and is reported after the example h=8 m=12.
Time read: h=8 m=1
